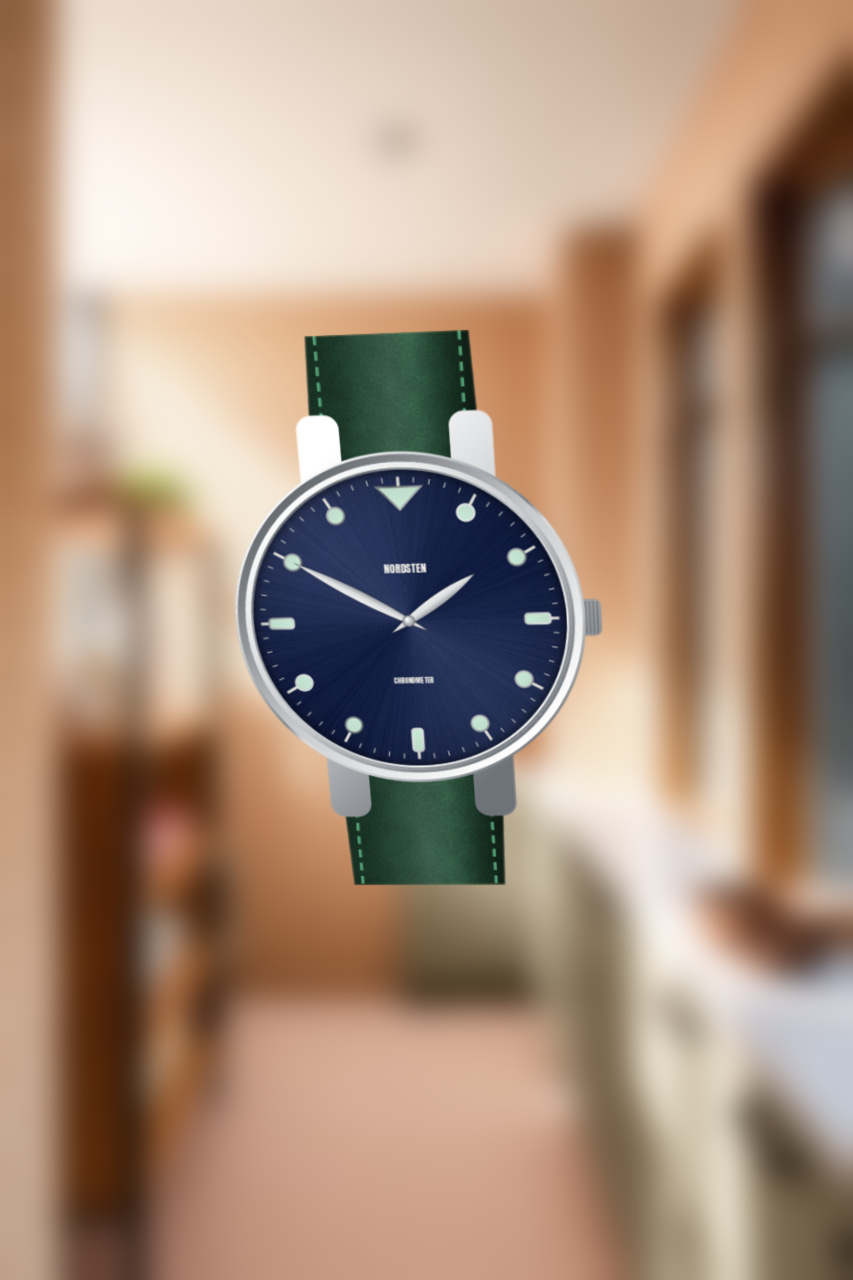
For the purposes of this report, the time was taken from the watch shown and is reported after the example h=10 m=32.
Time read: h=1 m=50
